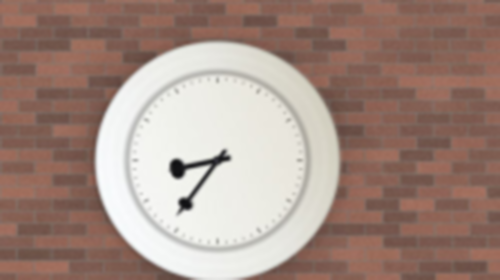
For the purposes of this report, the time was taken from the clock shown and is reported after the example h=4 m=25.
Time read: h=8 m=36
